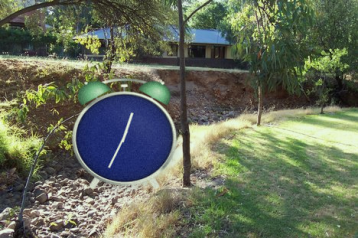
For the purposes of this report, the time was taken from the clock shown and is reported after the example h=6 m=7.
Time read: h=12 m=34
